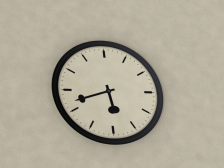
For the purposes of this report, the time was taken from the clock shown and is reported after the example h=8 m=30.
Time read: h=5 m=42
